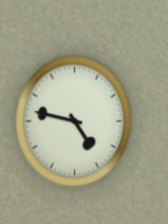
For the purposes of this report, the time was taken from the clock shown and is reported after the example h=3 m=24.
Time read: h=4 m=47
